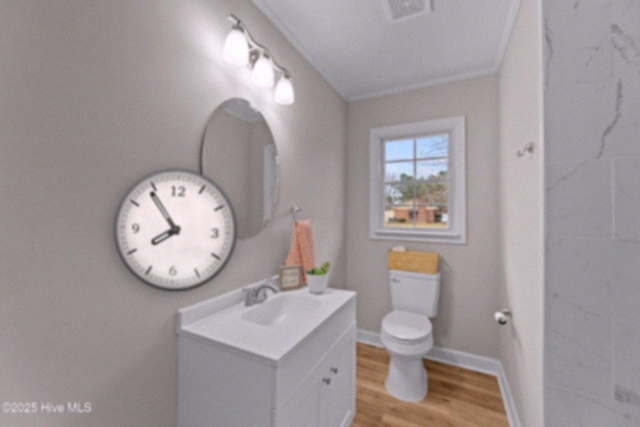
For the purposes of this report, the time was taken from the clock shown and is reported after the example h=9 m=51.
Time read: h=7 m=54
